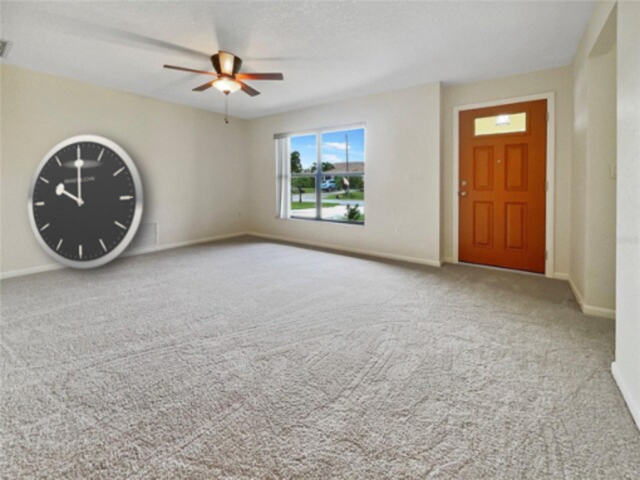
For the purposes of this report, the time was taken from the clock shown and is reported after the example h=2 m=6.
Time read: h=10 m=0
